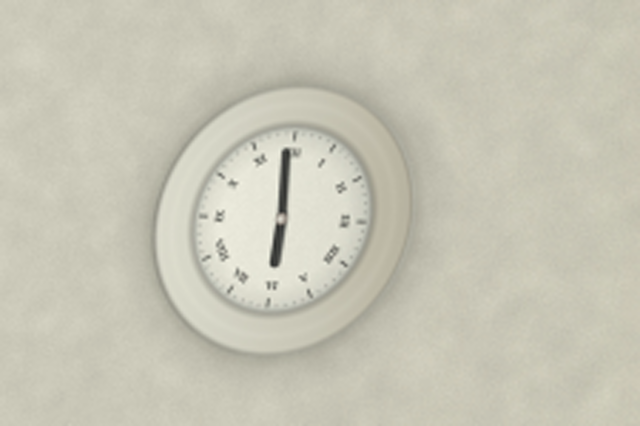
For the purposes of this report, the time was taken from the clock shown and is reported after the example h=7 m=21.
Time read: h=5 m=59
